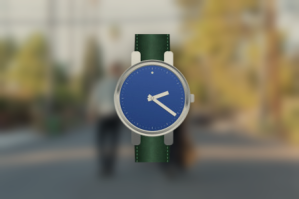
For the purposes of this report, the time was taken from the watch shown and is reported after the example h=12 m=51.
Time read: h=2 m=21
